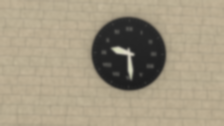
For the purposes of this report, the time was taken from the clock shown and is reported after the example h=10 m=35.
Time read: h=9 m=29
